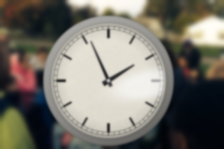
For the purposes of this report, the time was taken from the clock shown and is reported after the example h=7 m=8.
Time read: h=1 m=56
